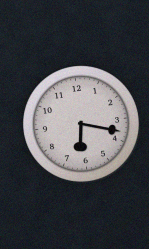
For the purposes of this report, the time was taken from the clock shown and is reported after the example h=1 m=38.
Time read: h=6 m=18
